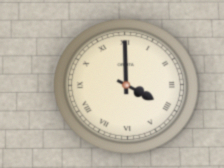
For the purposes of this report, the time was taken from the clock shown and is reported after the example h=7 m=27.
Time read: h=4 m=0
